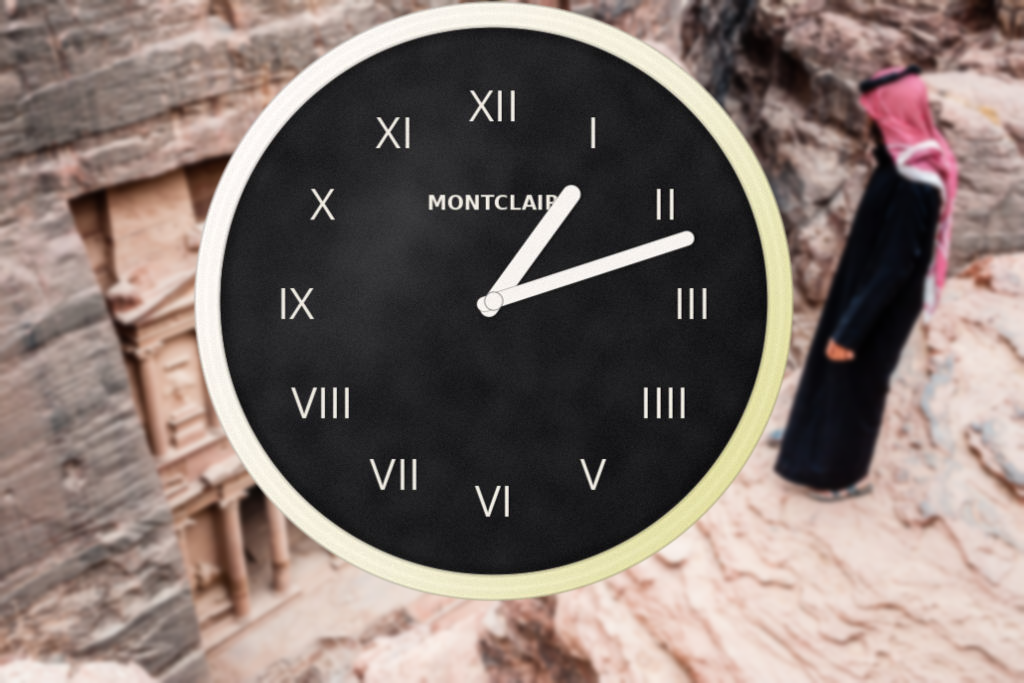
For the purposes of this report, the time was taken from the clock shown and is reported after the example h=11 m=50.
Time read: h=1 m=12
